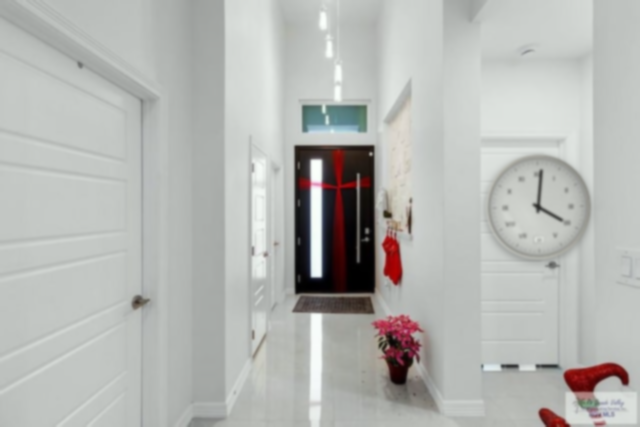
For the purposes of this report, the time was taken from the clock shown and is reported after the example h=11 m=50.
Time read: h=4 m=1
